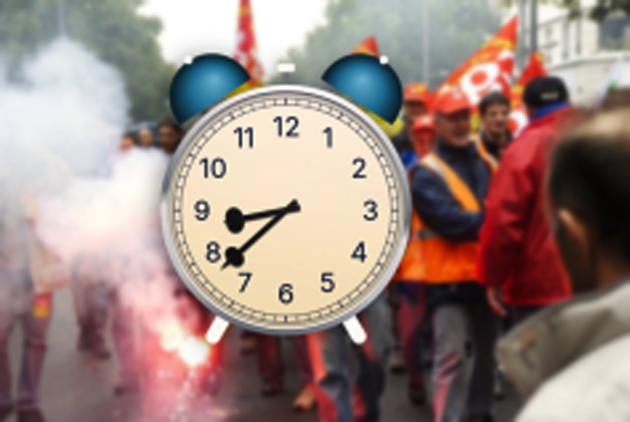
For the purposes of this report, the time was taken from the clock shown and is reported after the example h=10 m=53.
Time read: h=8 m=38
